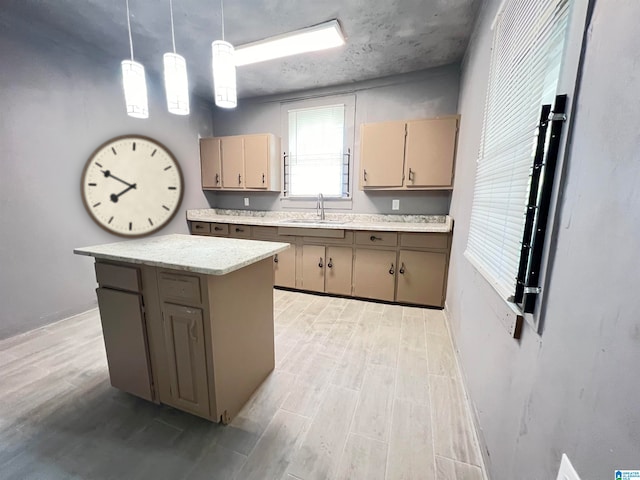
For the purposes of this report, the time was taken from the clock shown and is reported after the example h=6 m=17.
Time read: h=7 m=49
